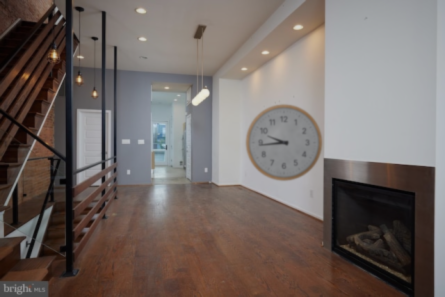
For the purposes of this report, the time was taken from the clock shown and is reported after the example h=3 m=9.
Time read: h=9 m=44
